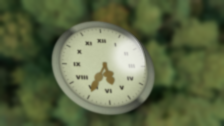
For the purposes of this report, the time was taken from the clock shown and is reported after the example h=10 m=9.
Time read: h=5 m=35
